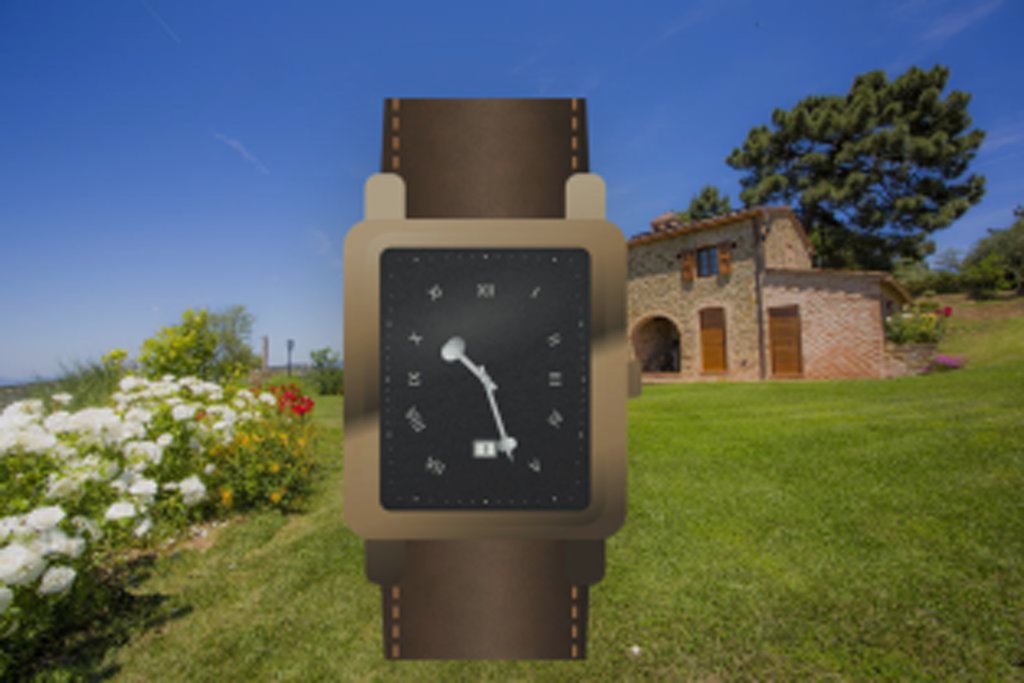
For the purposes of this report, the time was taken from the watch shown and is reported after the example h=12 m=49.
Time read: h=10 m=27
